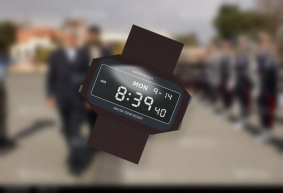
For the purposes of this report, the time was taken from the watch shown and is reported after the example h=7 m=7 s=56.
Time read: h=8 m=39 s=40
